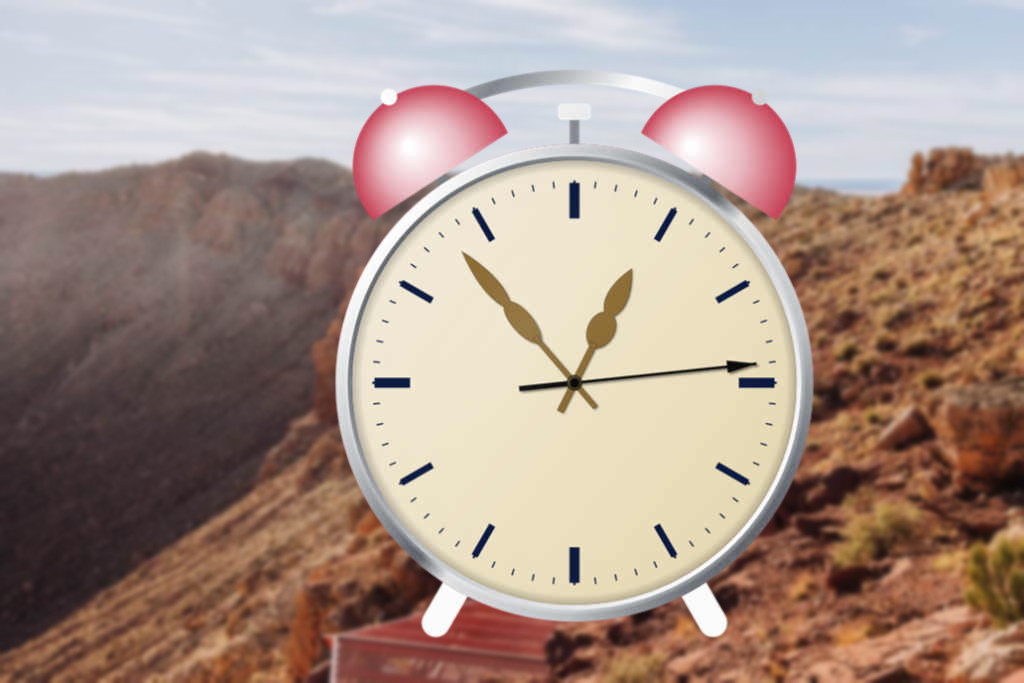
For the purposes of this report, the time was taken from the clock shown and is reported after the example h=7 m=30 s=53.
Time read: h=12 m=53 s=14
